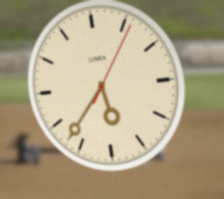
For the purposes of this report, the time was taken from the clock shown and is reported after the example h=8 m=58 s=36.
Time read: h=5 m=37 s=6
